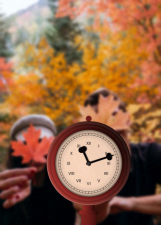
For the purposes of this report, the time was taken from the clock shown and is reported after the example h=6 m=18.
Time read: h=11 m=12
